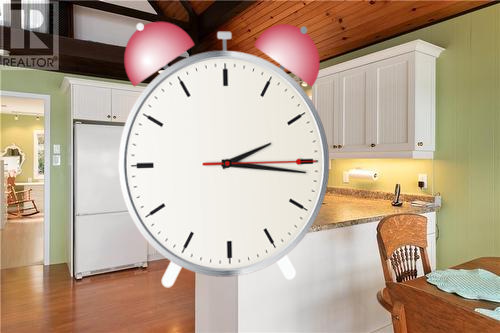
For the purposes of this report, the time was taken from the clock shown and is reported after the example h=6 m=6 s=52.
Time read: h=2 m=16 s=15
